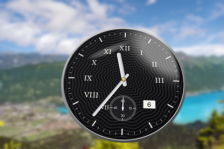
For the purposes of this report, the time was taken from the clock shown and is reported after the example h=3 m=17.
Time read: h=11 m=36
